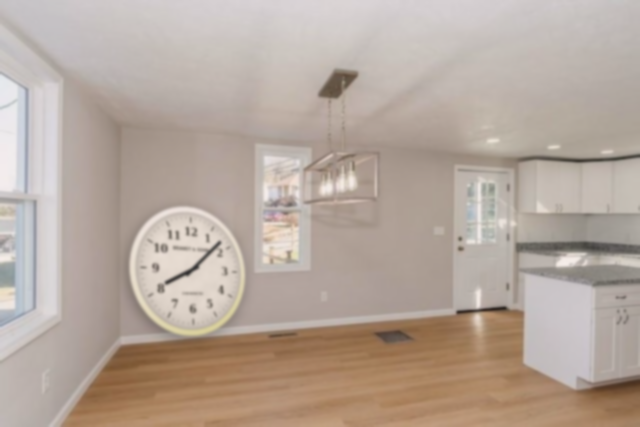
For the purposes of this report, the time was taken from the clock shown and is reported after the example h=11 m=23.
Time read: h=8 m=8
